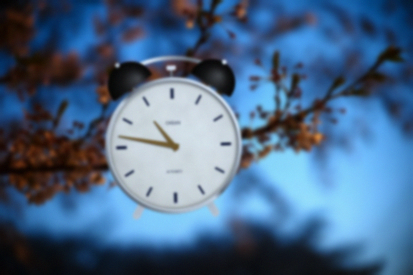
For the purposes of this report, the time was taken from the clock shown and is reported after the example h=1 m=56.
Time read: h=10 m=47
